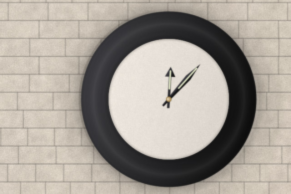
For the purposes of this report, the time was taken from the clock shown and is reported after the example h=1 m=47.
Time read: h=12 m=7
